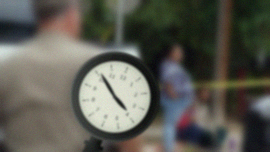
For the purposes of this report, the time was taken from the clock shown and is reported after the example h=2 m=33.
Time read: h=3 m=51
